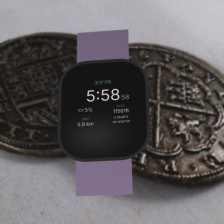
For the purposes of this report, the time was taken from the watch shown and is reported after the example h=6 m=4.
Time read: h=5 m=58
